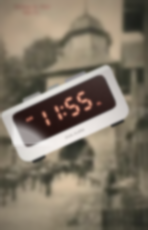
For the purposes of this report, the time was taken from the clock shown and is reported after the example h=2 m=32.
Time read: h=11 m=55
